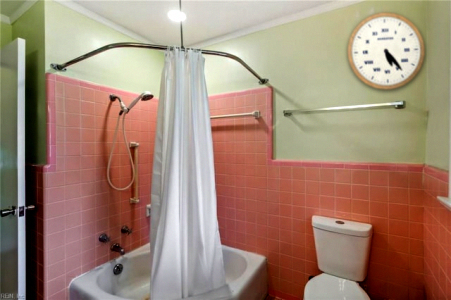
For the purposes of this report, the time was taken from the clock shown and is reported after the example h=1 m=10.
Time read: h=5 m=24
